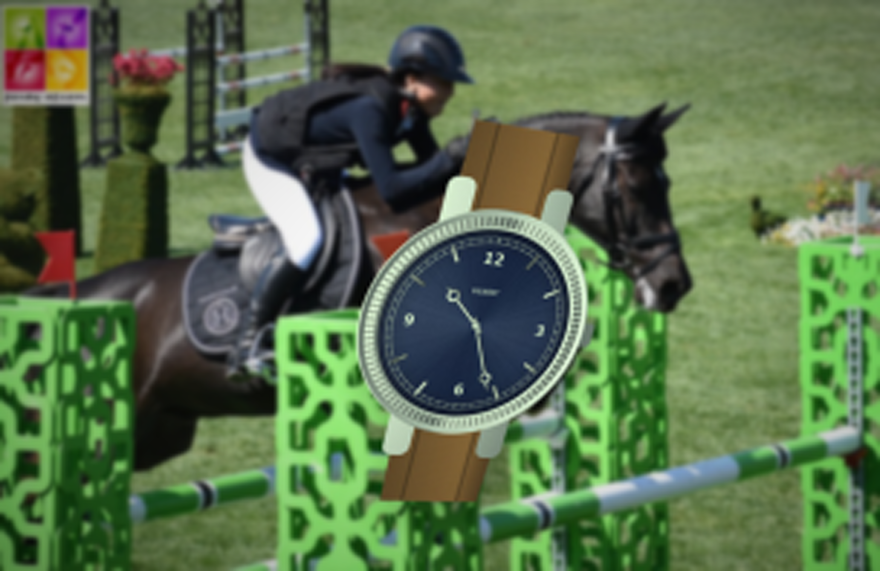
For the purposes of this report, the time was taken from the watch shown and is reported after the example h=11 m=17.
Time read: h=10 m=26
